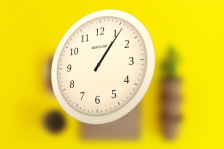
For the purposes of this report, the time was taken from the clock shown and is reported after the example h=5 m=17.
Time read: h=1 m=6
